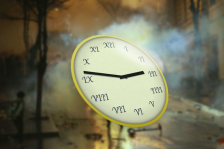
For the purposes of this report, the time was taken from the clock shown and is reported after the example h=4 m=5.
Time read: h=2 m=47
